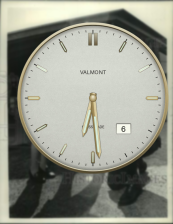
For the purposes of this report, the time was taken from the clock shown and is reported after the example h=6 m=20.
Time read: h=6 m=29
